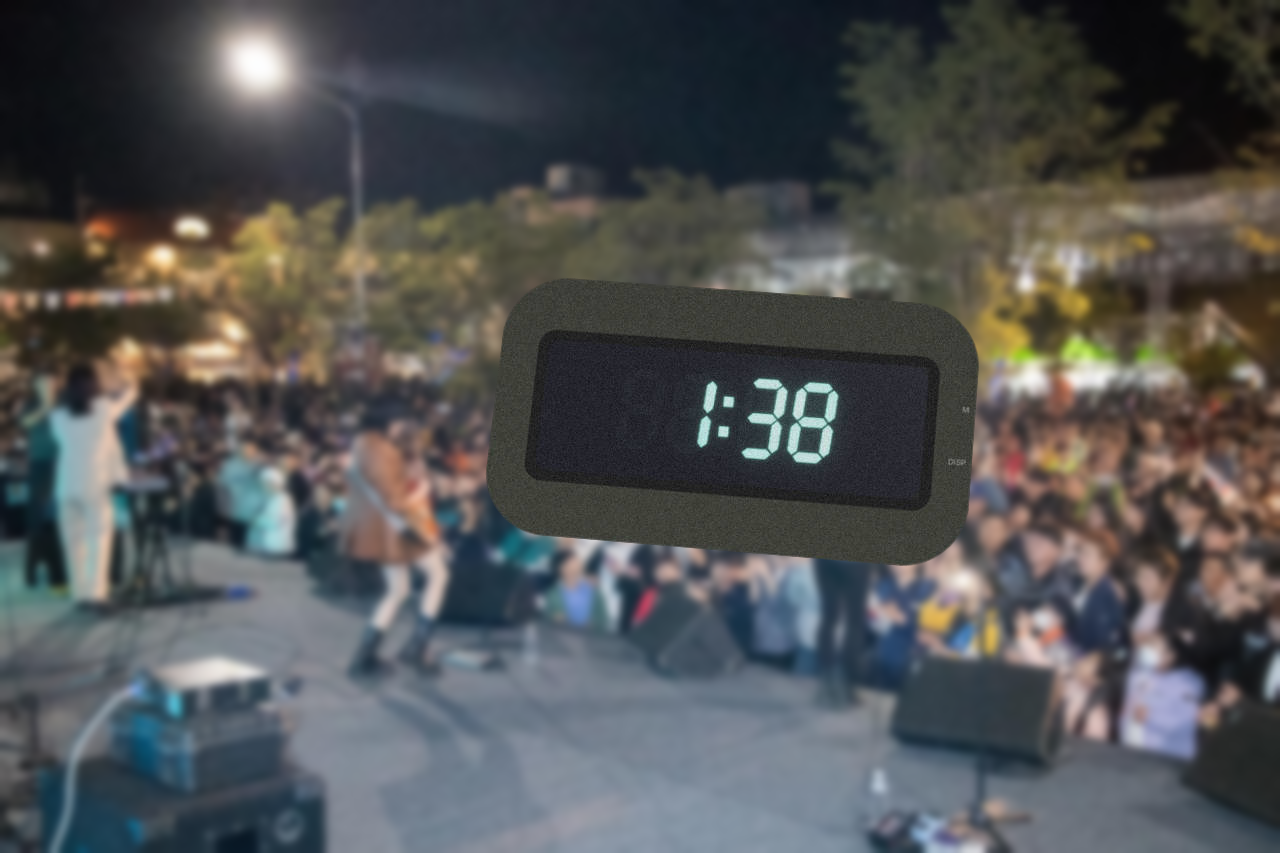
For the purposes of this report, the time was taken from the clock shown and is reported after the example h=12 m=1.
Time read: h=1 m=38
